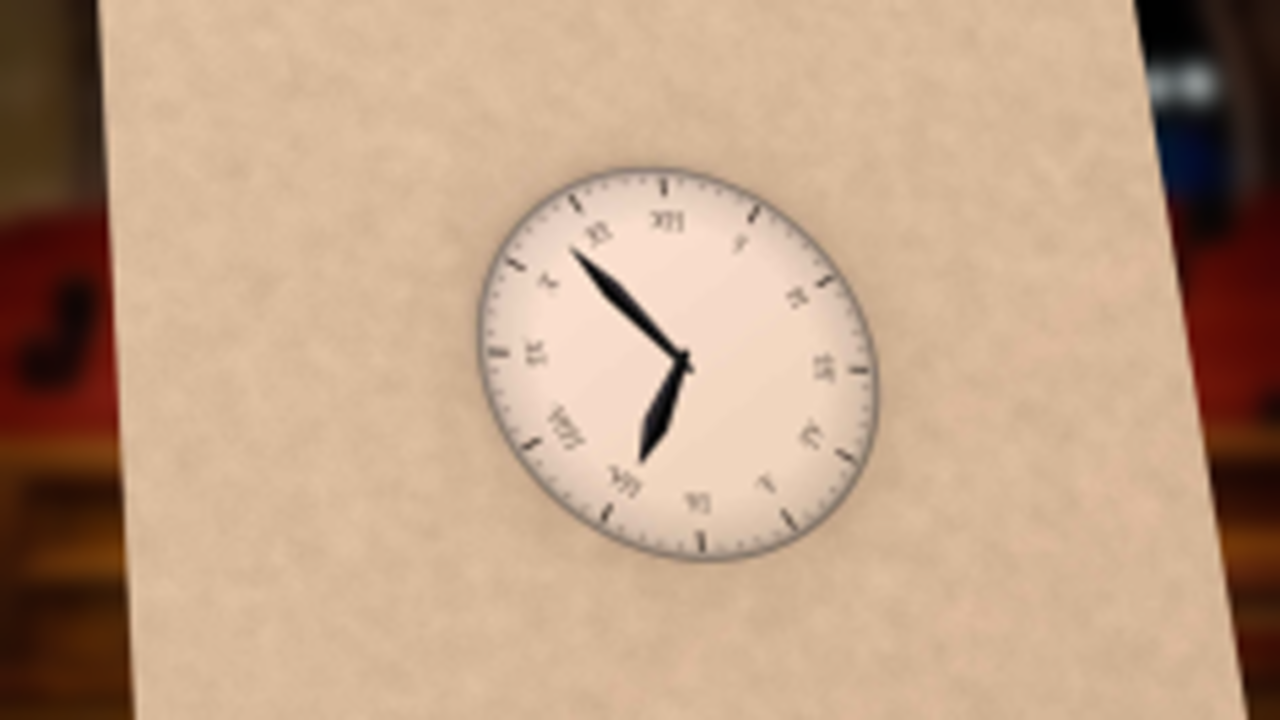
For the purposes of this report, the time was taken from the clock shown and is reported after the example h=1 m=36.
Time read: h=6 m=53
